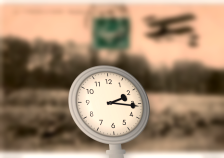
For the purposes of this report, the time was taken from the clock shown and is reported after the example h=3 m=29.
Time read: h=2 m=16
